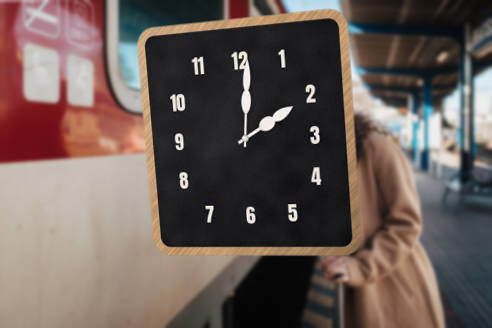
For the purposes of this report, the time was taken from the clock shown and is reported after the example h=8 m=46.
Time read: h=2 m=1
